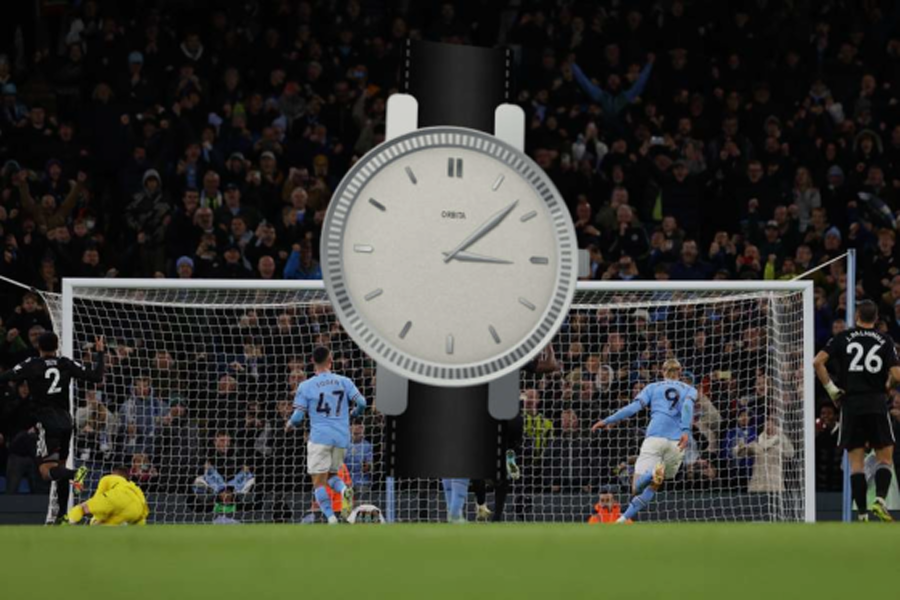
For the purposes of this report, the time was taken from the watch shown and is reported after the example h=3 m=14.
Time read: h=3 m=8
